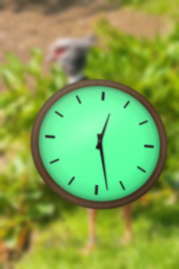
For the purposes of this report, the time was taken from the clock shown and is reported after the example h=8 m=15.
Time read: h=12 m=28
